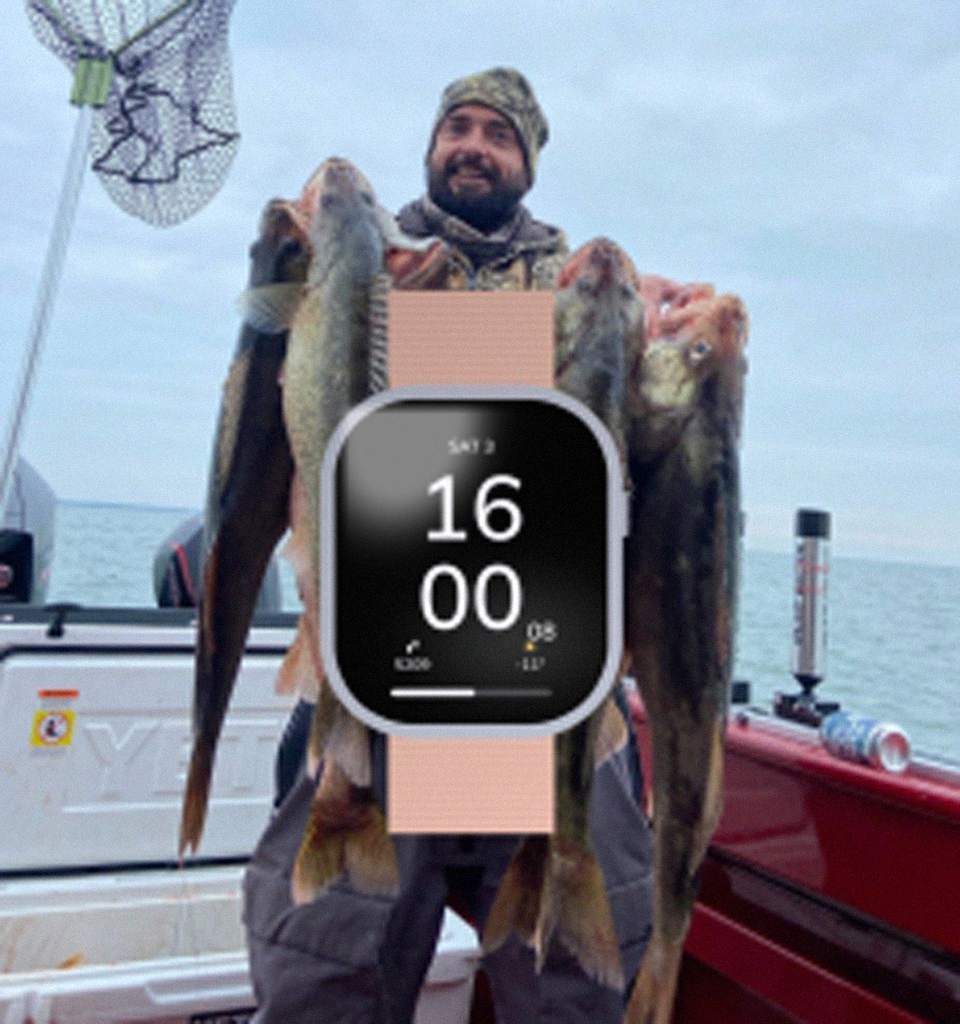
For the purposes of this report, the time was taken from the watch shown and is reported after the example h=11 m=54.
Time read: h=16 m=0
